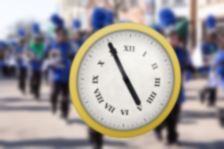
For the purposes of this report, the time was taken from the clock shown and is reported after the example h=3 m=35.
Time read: h=4 m=55
